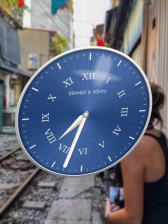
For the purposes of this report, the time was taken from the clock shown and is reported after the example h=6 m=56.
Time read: h=7 m=33
